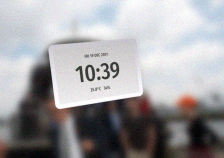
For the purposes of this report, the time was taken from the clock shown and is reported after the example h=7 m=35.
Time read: h=10 m=39
